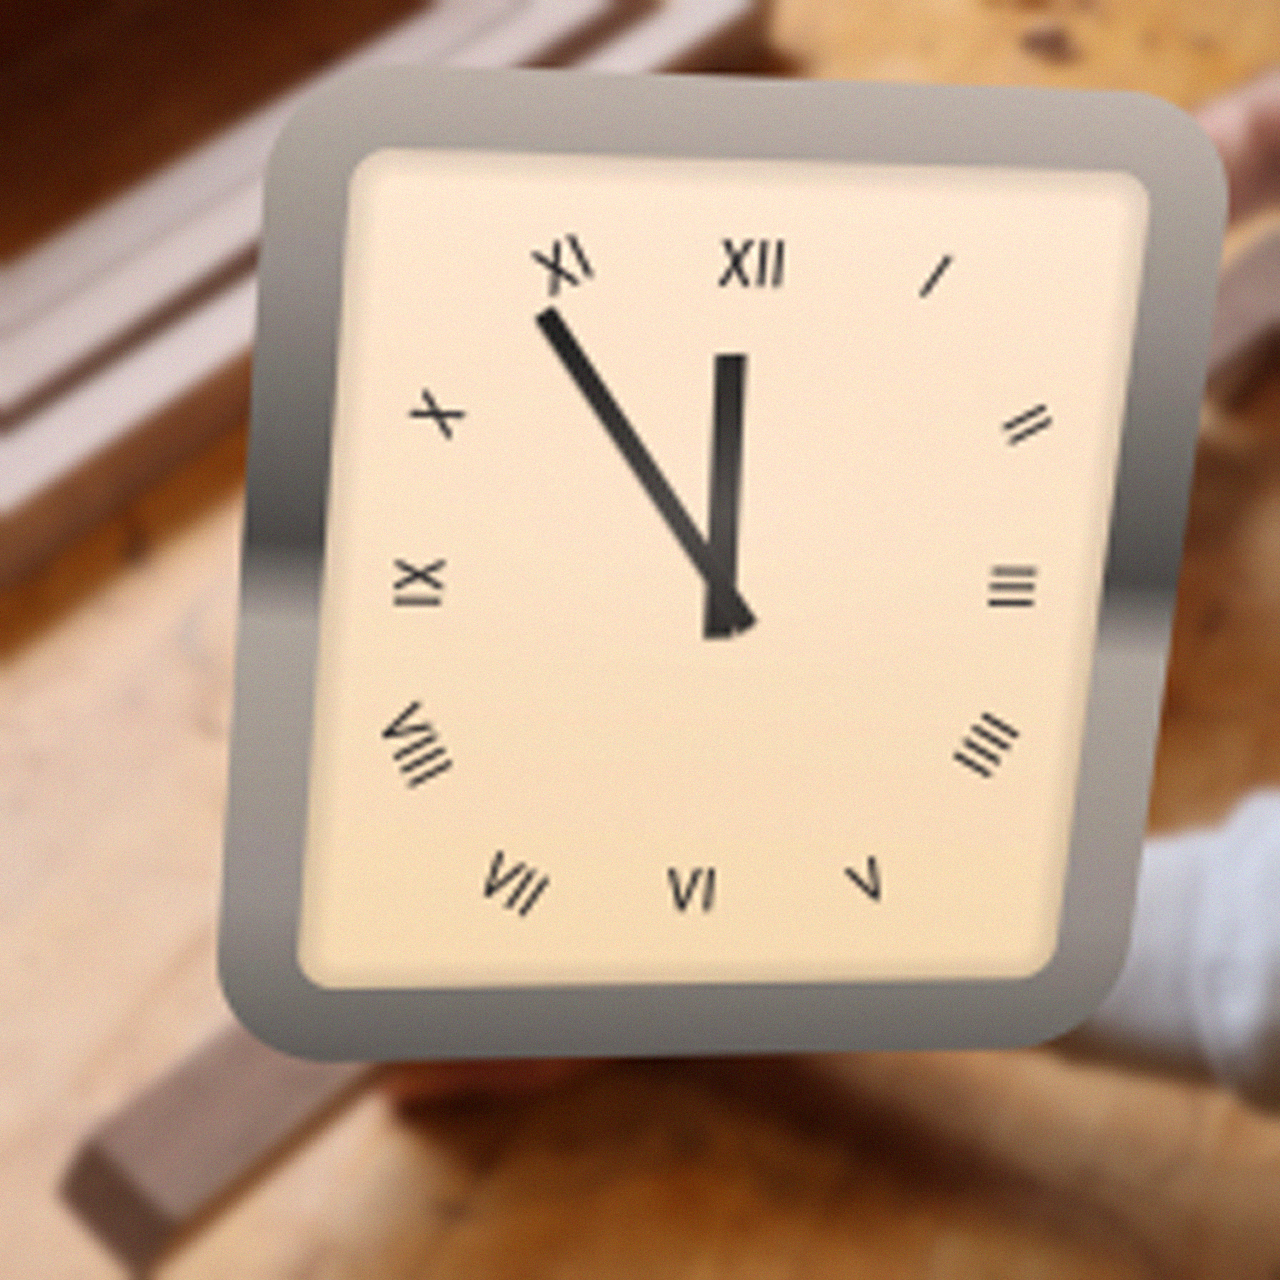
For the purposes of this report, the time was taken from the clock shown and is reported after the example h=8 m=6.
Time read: h=11 m=54
